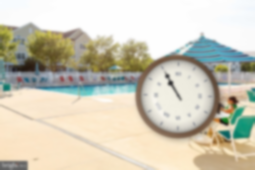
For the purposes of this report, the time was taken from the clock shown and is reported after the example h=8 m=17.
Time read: h=10 m=55
